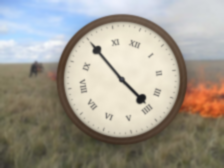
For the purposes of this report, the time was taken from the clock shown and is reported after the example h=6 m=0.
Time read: h=3 m=50
